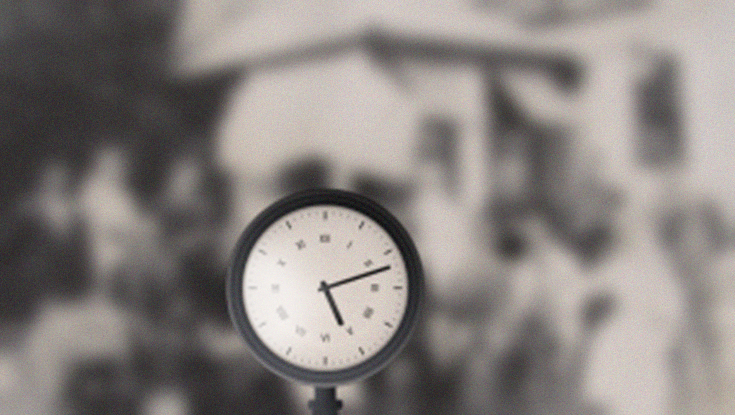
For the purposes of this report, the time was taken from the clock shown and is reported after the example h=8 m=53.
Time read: h=5 m=12
